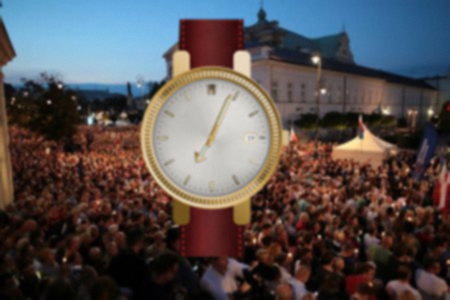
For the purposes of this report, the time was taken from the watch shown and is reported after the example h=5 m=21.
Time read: h=7 m=4
